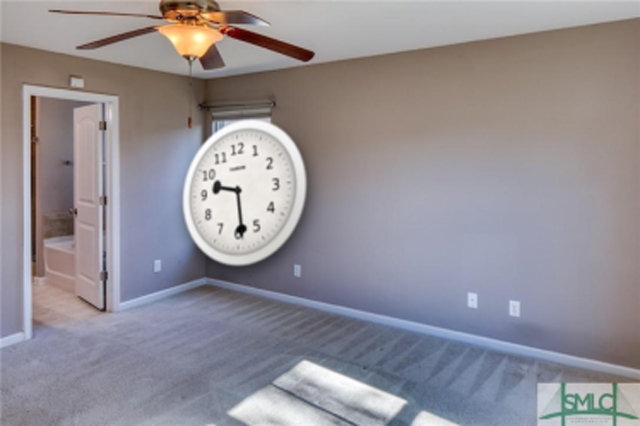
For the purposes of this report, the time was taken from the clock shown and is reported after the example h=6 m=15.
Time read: h=9 m=29
